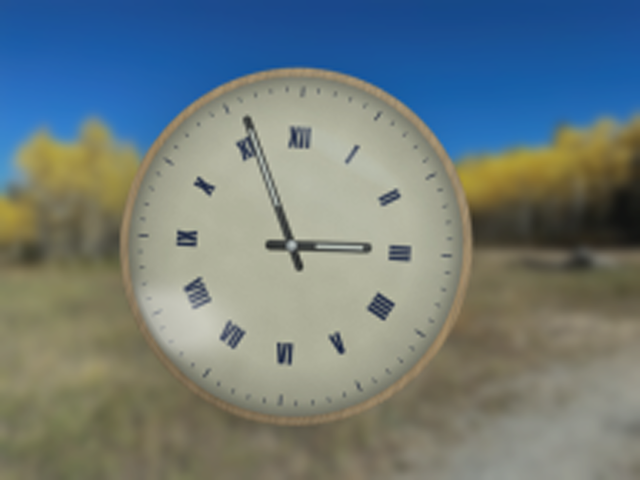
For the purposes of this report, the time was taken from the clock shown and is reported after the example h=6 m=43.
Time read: h=2 m=56
